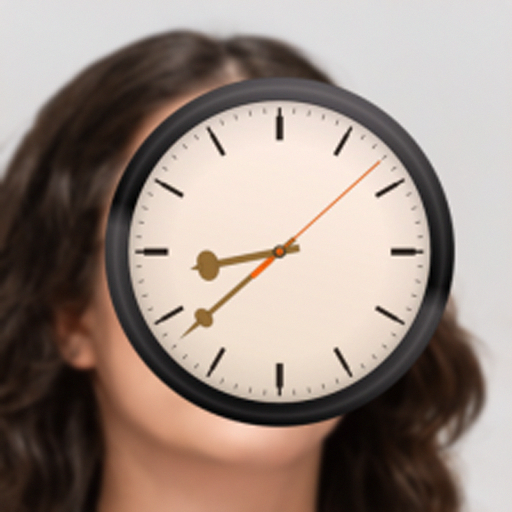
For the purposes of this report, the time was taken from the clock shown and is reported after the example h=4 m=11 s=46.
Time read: h=8 m=38 s=8
